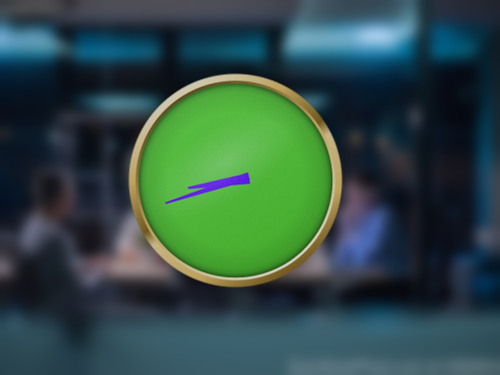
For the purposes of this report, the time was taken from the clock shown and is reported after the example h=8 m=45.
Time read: h=8 m=42
